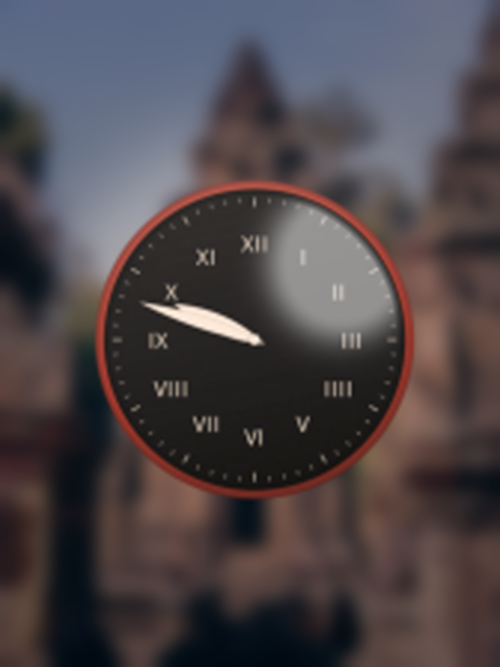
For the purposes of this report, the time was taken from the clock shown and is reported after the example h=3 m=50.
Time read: h=9 m=48
